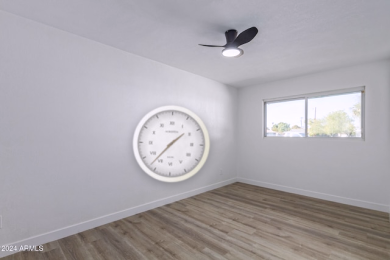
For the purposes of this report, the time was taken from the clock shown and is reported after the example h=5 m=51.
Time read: h=1 m=37
